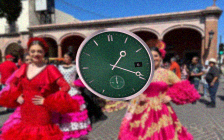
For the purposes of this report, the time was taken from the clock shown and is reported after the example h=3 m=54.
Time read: h=1 m=19
